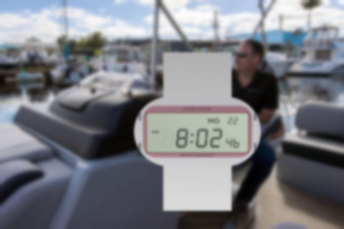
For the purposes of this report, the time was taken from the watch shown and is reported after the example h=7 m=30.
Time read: h=8 m=2
